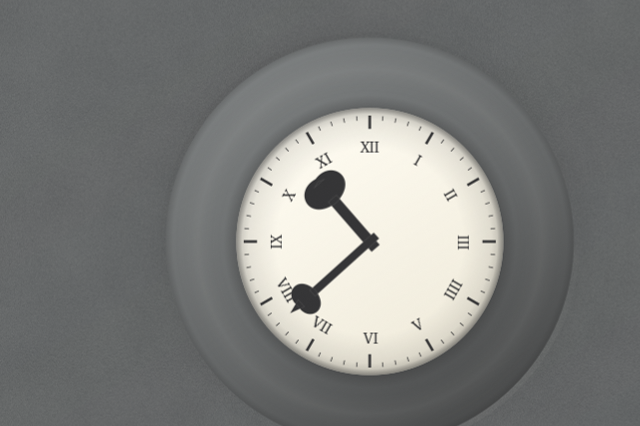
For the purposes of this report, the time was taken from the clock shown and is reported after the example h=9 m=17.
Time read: h=10 m=38
